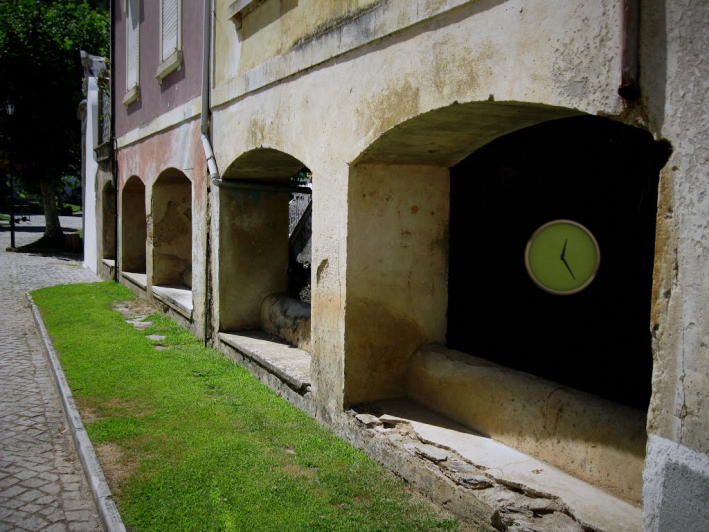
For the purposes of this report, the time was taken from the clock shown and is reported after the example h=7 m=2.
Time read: h=12 m=25
